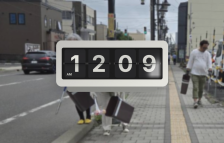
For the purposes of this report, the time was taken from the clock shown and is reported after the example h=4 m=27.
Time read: h=12 m=9
